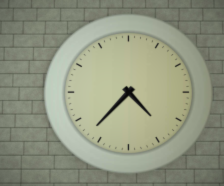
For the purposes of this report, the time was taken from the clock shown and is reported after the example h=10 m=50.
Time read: h=4 m=37
